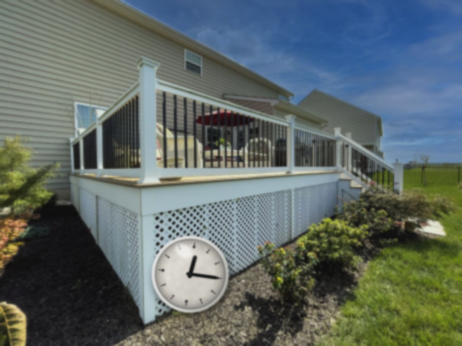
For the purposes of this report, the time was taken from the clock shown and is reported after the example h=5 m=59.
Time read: h=12 m=15
